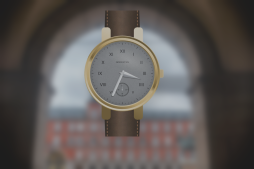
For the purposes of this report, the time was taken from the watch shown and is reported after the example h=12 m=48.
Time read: h=3 m=34
